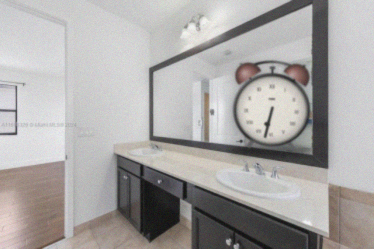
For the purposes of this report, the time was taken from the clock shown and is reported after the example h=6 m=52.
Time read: h=6 m=32
